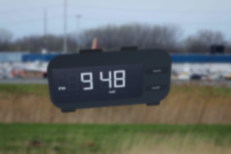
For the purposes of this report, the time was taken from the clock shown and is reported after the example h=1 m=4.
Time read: h=9 m=48
